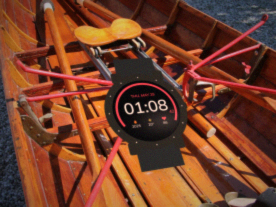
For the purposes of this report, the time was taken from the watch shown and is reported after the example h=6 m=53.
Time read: h=1 m=8
